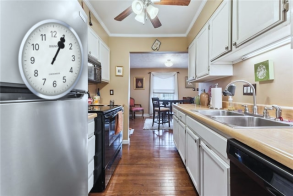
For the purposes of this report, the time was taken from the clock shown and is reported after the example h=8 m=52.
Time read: h=1 m=5
